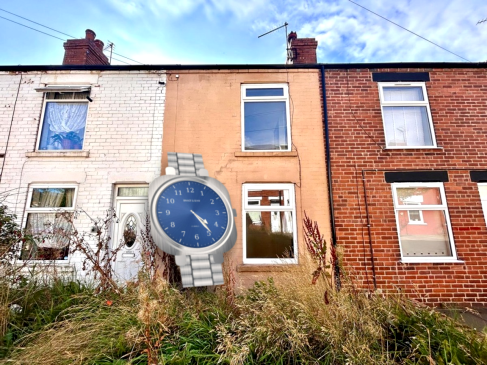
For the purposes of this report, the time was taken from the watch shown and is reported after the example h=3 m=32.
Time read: h=4 m=24
